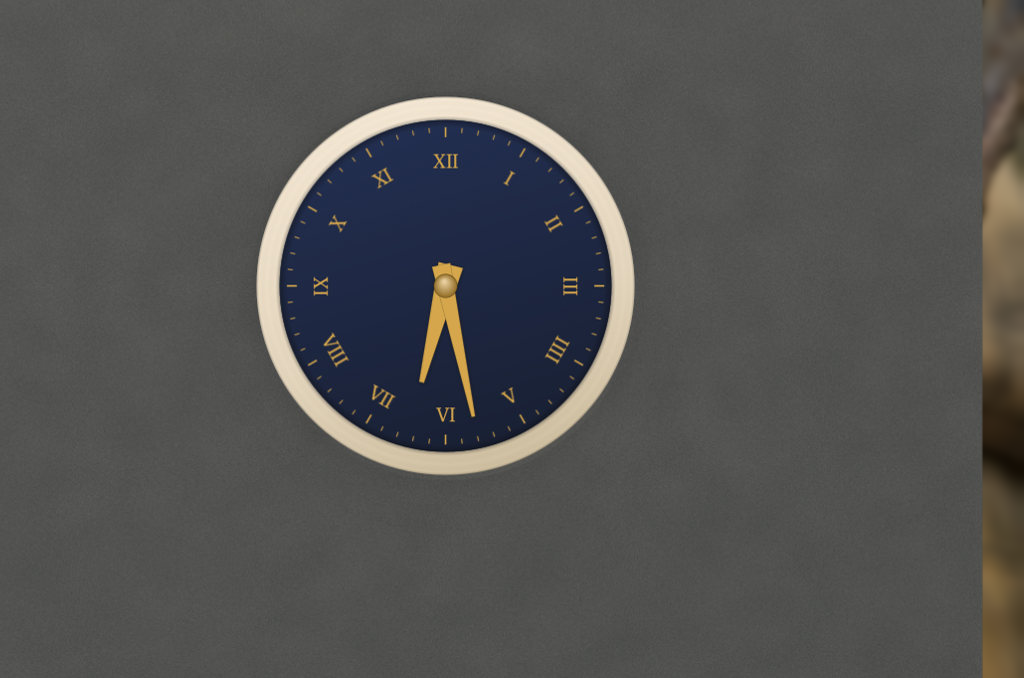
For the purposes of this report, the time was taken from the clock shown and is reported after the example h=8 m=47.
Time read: h=6 m=28
